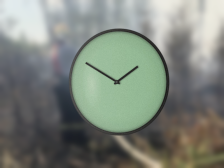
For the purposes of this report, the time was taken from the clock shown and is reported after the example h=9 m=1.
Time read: h=1 m=50
